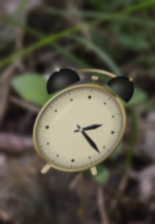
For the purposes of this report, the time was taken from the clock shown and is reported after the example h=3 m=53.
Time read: h=2 m=22
